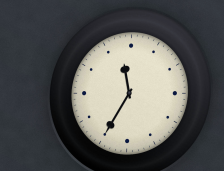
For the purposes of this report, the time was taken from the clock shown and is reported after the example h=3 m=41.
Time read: h=11 m=35
